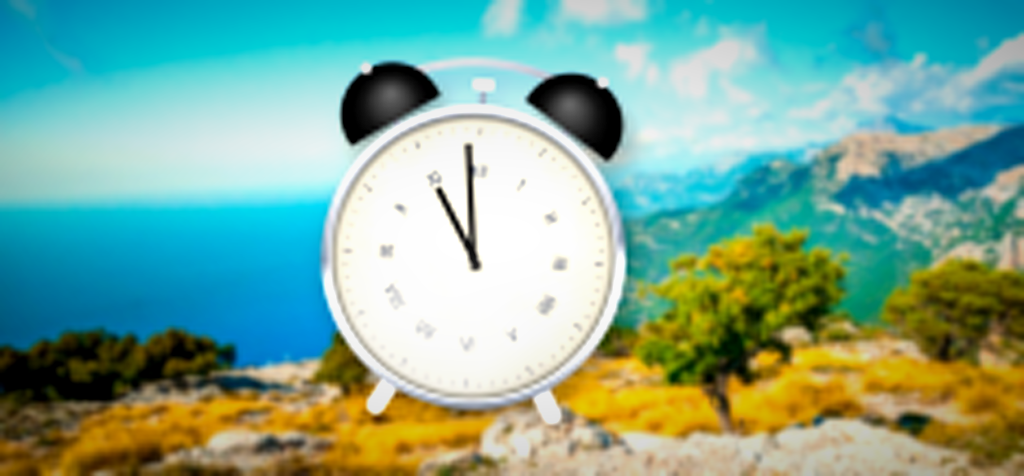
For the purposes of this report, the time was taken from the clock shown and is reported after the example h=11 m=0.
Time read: h=10 m=59
